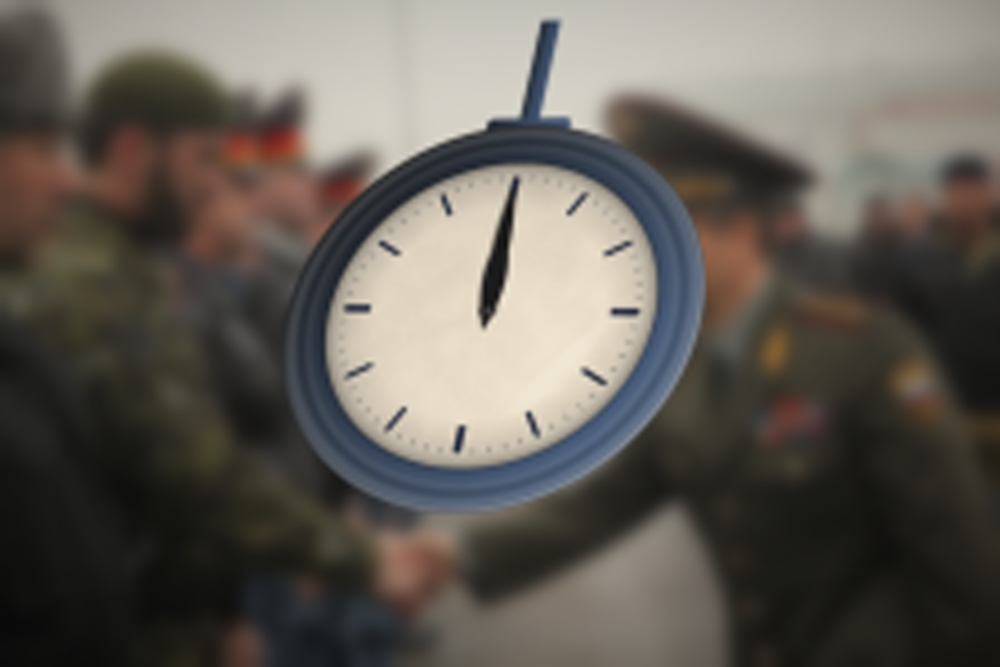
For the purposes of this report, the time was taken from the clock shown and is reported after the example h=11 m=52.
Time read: h=12 m=0
